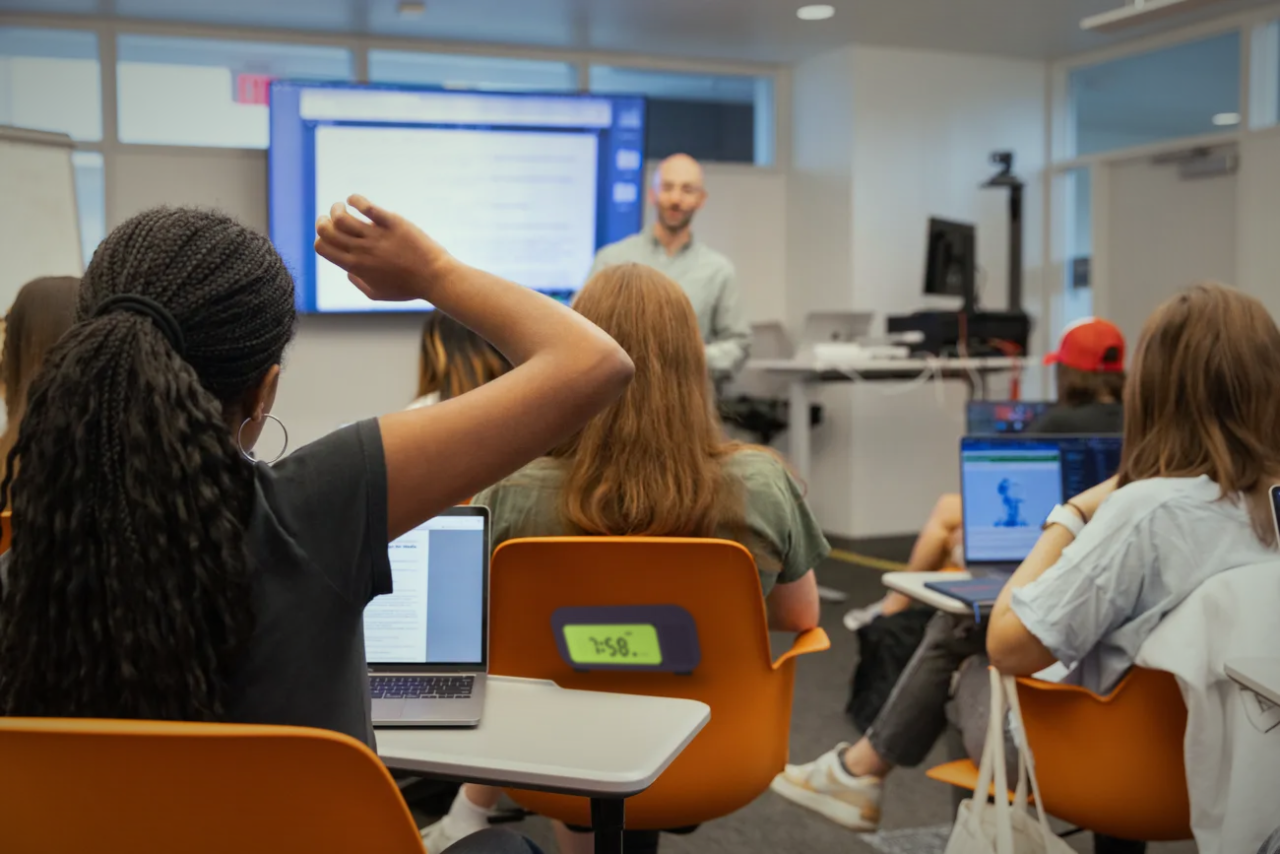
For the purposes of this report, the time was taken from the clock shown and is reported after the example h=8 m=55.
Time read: h=7 m=58
